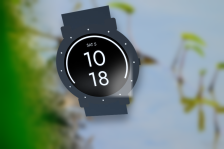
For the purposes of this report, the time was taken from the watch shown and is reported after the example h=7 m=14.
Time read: h=10 m=18
